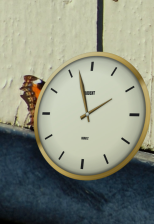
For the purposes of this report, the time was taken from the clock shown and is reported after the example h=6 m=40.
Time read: h=1 m=57
